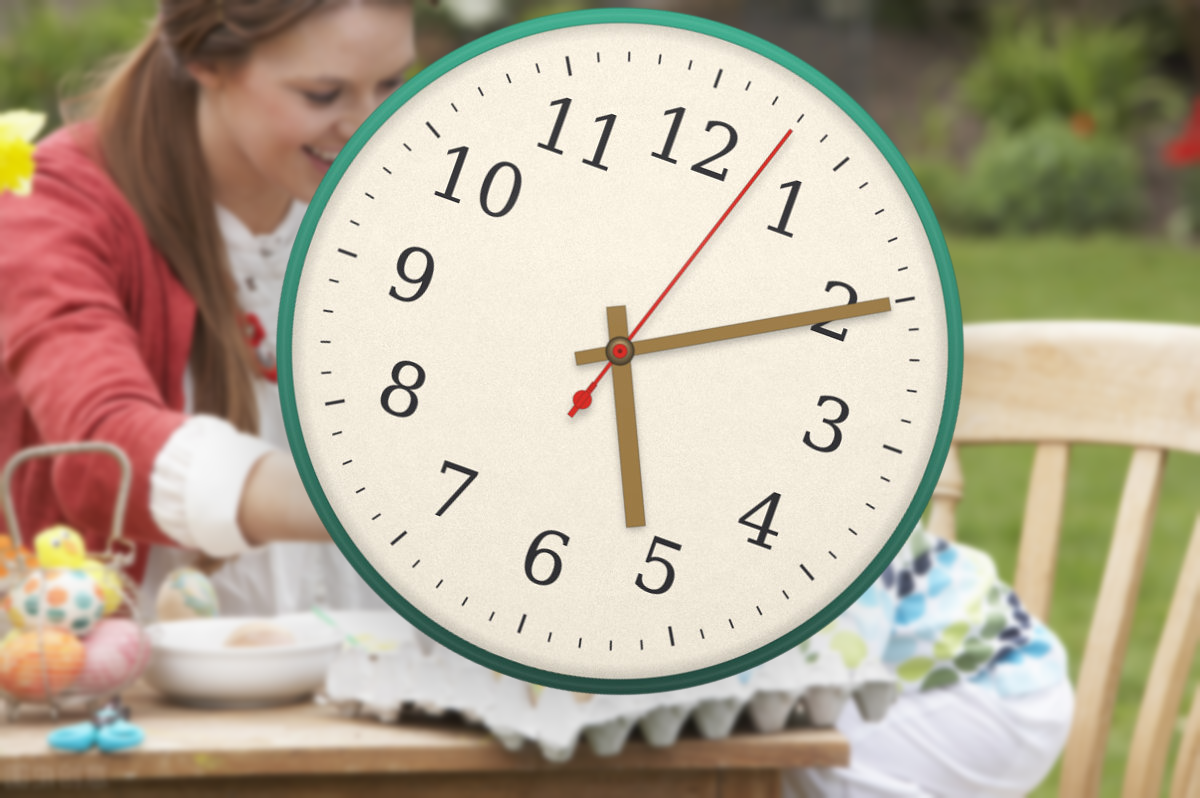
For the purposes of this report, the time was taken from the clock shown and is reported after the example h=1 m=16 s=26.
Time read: h=5 m=10 s=3
